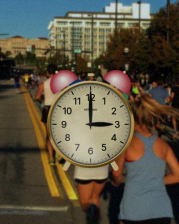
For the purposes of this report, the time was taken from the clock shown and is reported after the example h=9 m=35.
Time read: h=3 m=0
